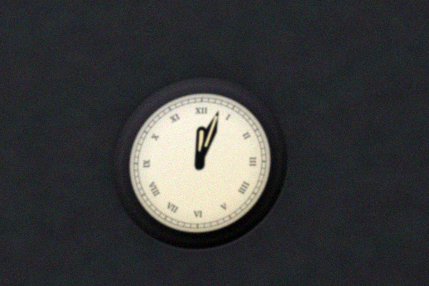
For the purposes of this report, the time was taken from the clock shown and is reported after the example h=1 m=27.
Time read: h=12 m=3
